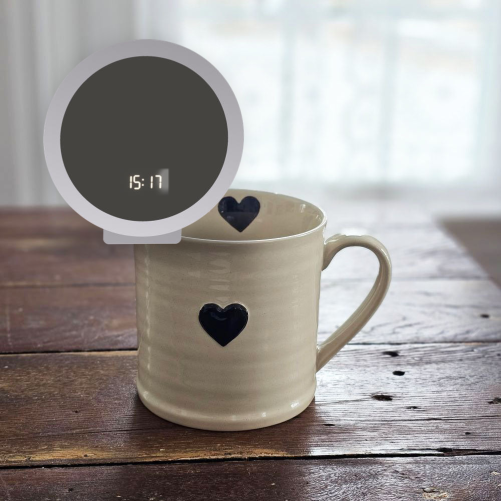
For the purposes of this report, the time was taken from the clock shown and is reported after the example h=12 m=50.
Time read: h=15 m=17
